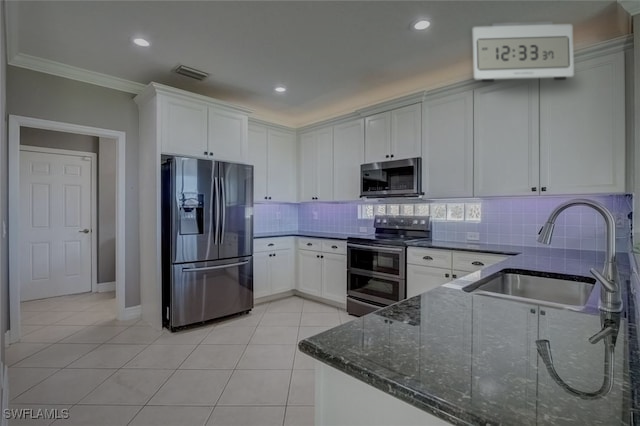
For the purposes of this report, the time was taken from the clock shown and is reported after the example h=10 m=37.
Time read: h=12 m=33
